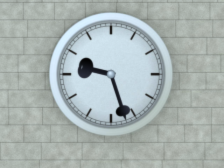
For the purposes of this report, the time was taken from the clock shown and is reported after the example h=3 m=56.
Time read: h=9 m=27
